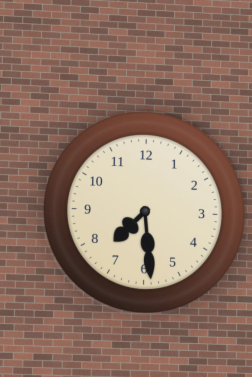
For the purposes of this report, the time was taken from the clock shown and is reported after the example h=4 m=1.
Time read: h=7 m=29
